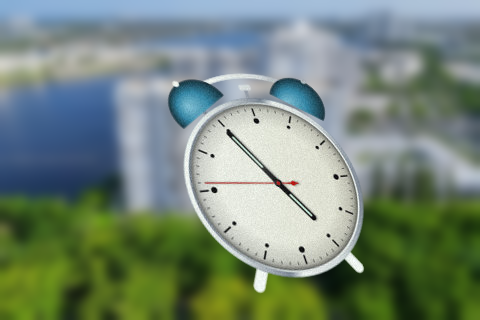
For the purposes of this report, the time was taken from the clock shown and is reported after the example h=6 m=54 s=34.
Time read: h=4 m=54 s=46
